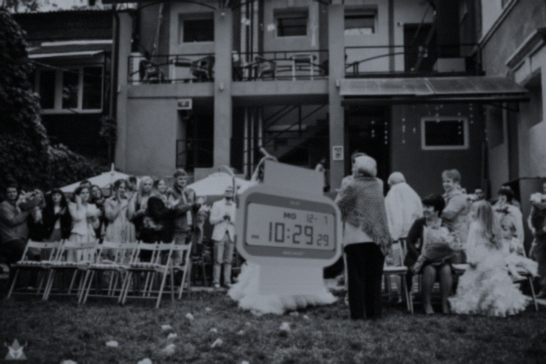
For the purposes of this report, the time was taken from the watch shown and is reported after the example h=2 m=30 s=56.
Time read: h=10 m=29 s=29
